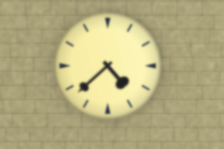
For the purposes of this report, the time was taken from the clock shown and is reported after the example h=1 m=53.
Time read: h=4 m=38
